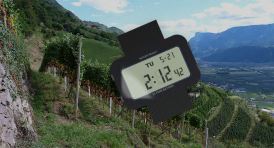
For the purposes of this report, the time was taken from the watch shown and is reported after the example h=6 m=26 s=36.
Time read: h=2 m=12 s=42
